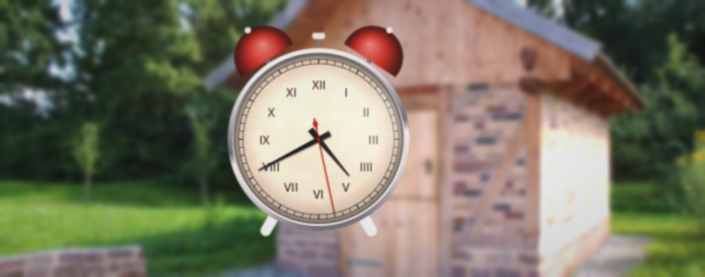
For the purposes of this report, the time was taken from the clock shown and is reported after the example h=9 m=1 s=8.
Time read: h=4 m=40 s=28
